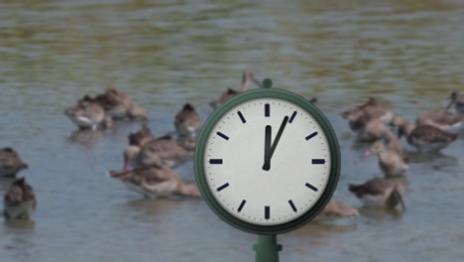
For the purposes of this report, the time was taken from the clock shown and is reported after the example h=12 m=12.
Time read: h=12 m=4
